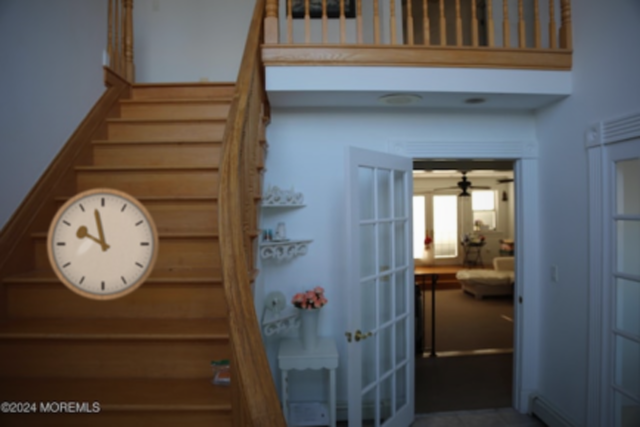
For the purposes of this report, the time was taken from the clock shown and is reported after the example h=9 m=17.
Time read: h=9 m=58
